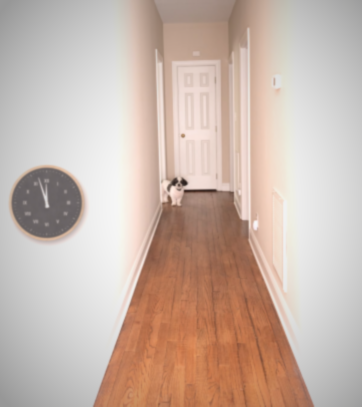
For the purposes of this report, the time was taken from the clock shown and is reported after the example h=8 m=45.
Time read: h=11 m=57
